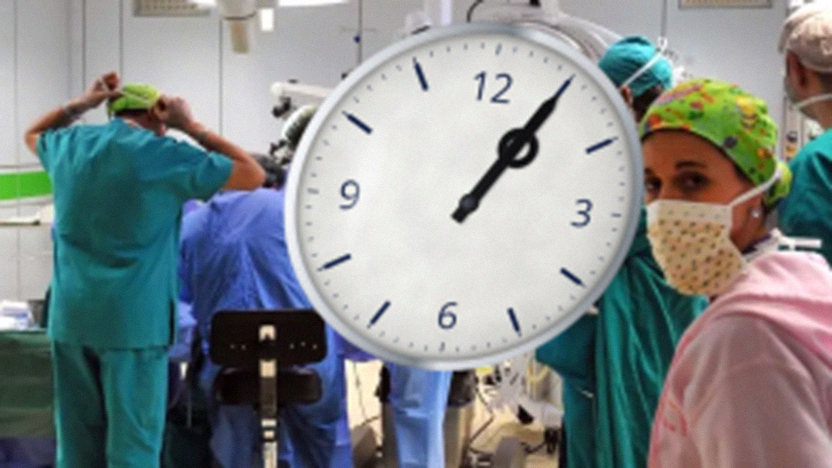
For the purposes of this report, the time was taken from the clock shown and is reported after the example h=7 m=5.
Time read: h=1 m=5
